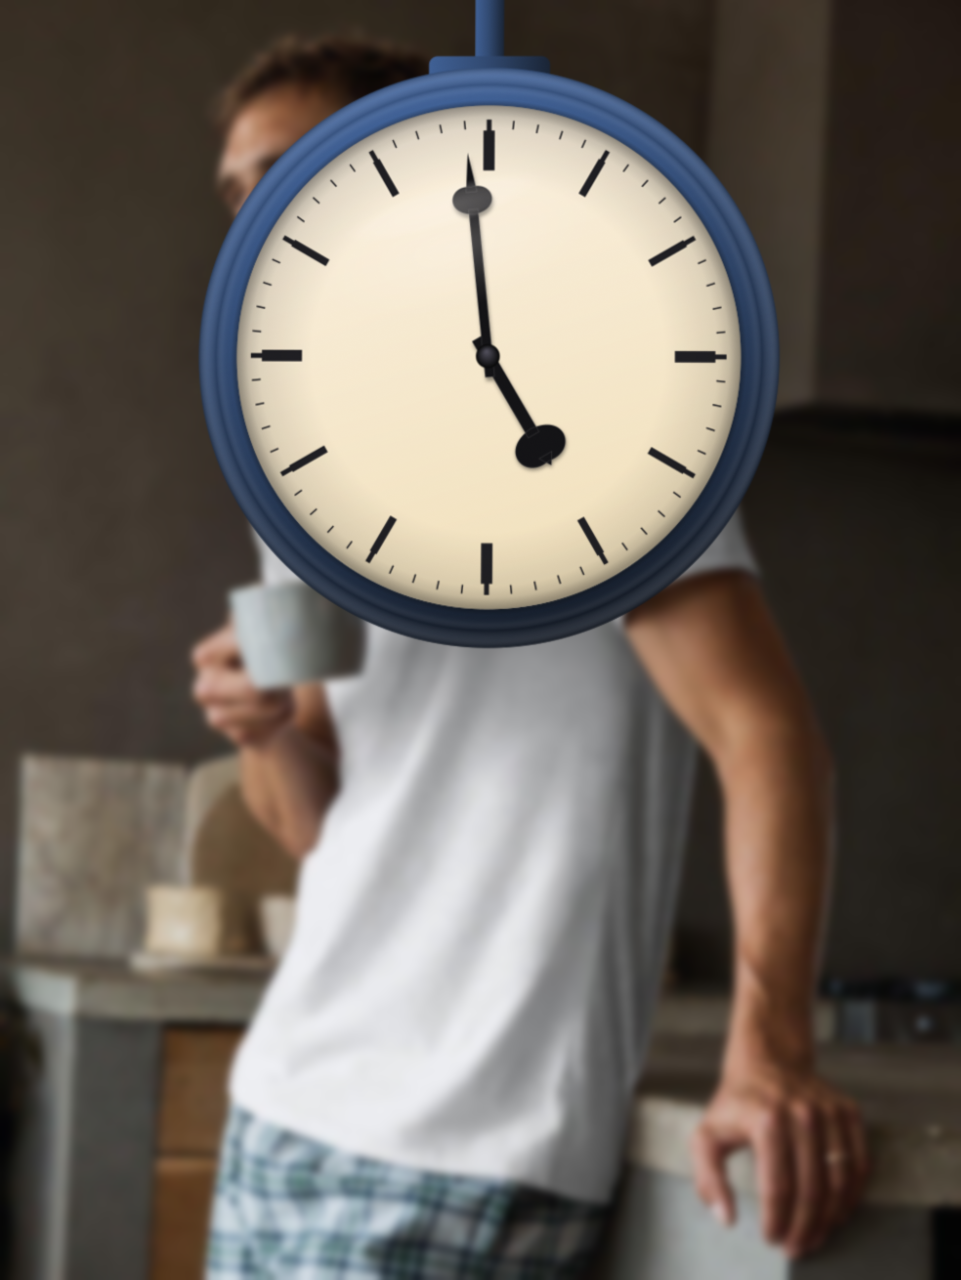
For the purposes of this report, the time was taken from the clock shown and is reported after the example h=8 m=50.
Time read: h=4 m=59
